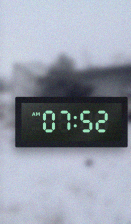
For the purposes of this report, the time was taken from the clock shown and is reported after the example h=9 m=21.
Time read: h=7 m=52
